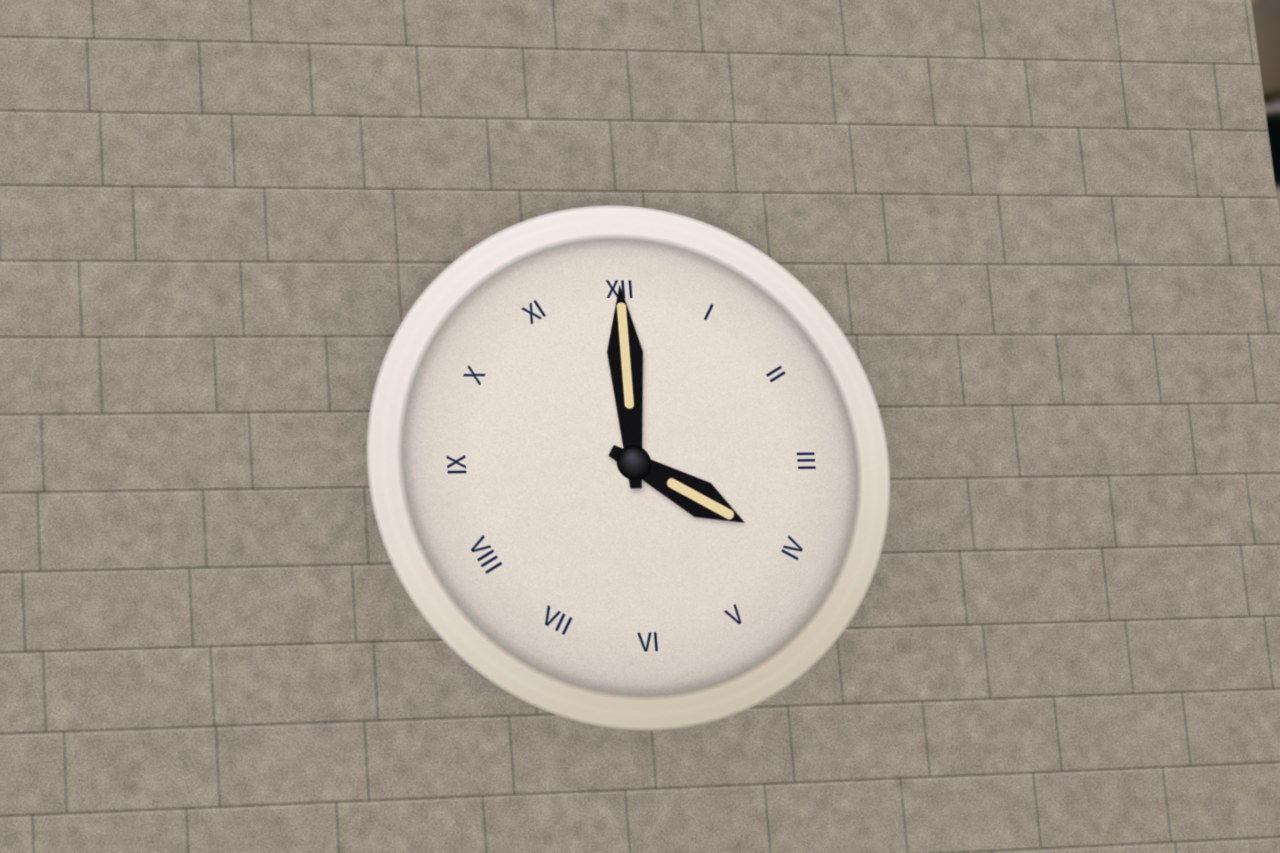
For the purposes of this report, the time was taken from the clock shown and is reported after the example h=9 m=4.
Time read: h=4 m=0
